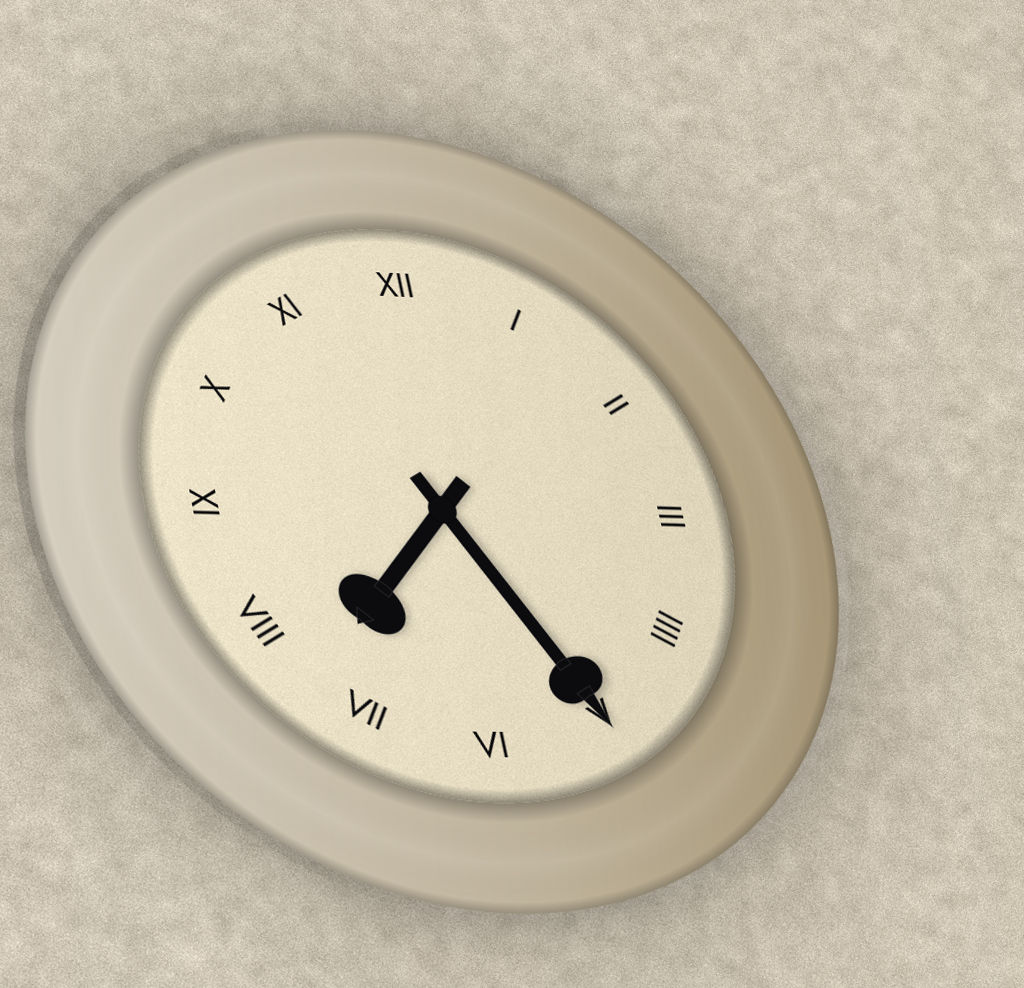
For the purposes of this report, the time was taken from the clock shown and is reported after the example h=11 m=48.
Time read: h=7 m=25
